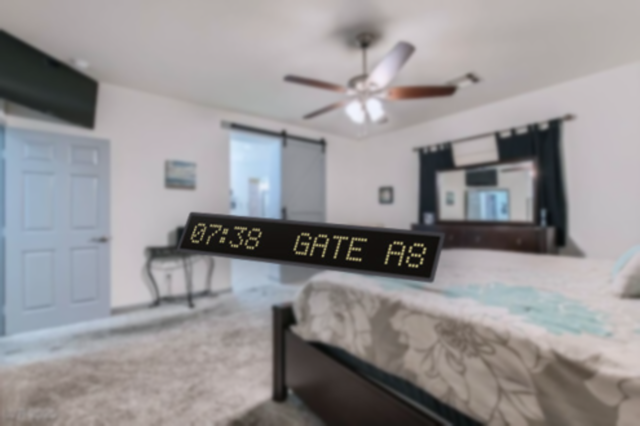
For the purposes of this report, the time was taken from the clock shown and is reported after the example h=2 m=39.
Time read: h=7 m=38
